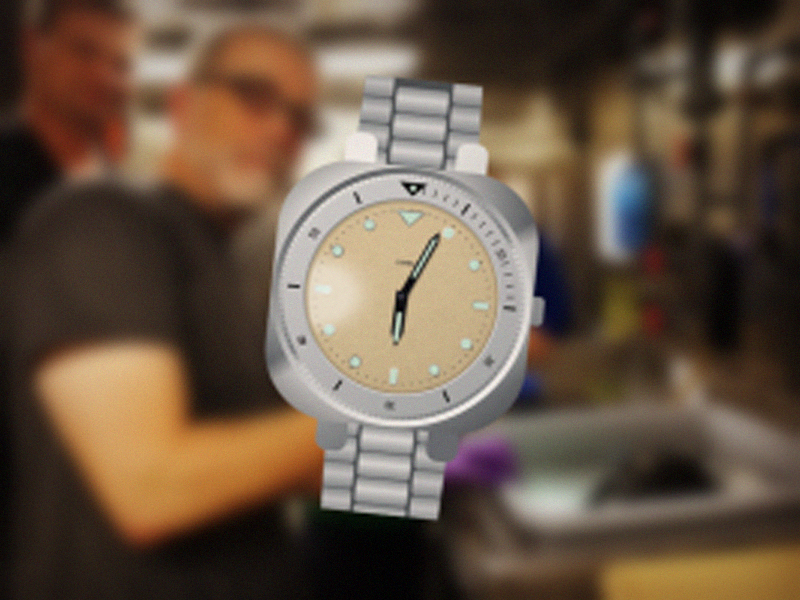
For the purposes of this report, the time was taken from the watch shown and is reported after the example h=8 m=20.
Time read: h=6 m=4
